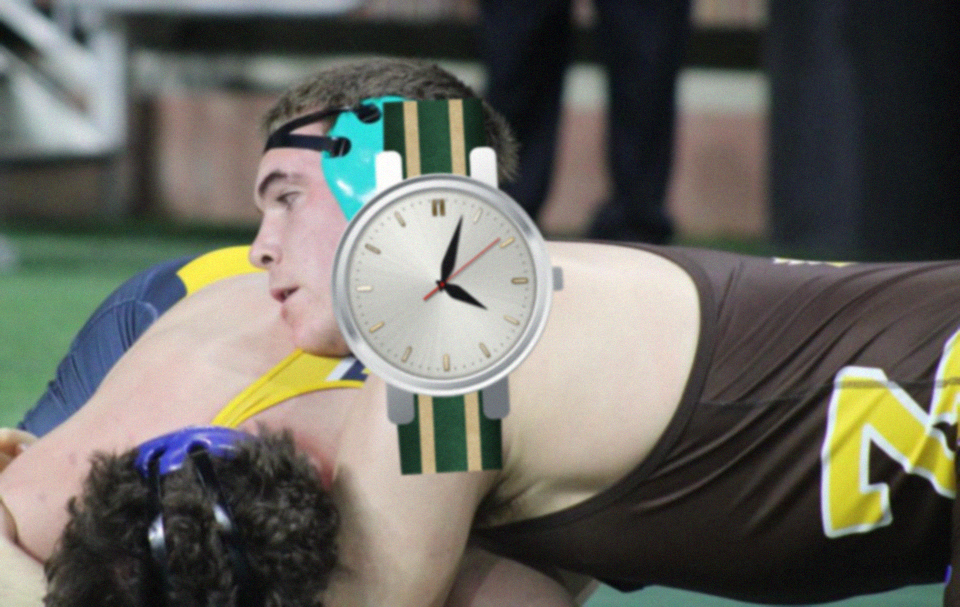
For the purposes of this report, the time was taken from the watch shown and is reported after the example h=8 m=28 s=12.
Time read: h=4 m=3 s=9
